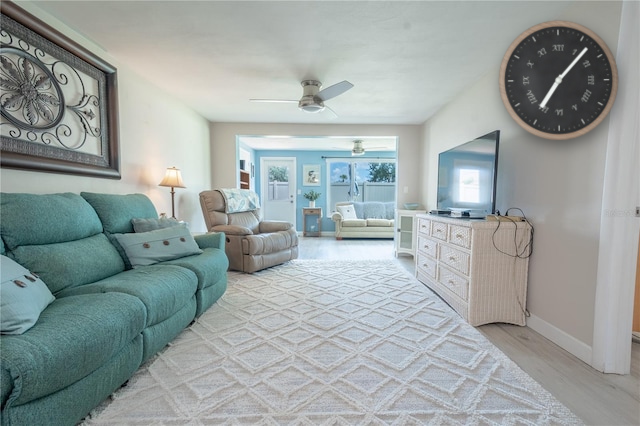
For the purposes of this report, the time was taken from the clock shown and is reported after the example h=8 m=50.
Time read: h=7 m=7
